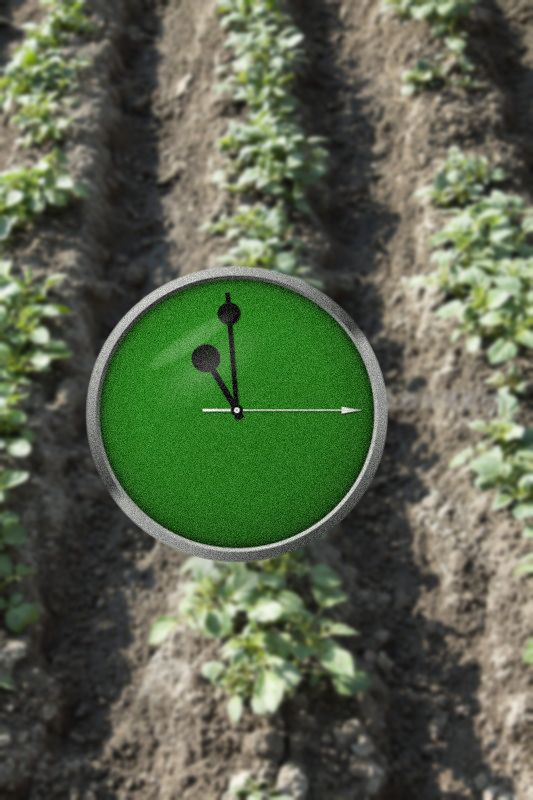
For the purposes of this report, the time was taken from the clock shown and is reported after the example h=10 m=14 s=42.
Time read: h=10 m=59 s=15
